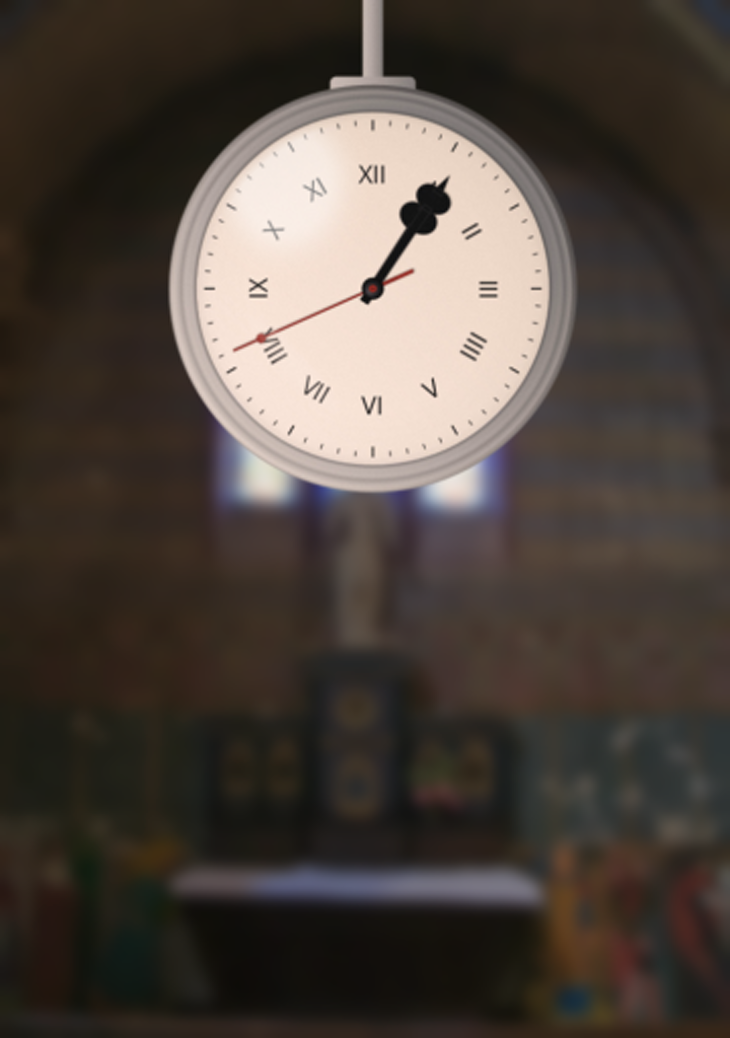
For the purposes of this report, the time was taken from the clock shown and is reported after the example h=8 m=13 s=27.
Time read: h=1 m=5 s=41
